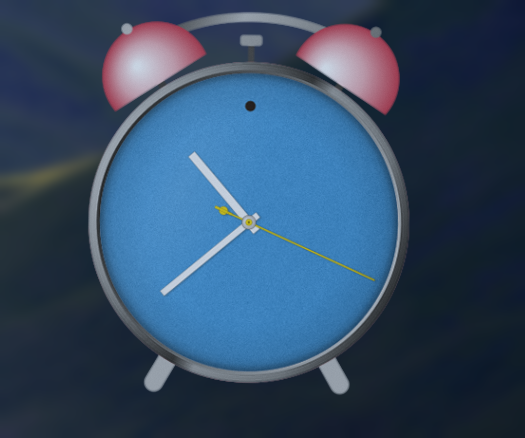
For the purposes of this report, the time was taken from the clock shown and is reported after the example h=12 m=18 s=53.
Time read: h=10 m=38 s=19
